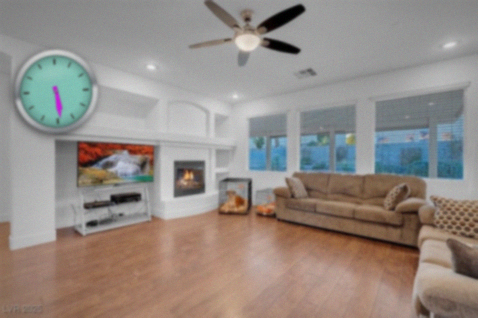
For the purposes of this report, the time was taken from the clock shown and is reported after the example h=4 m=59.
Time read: h=5 m=29
